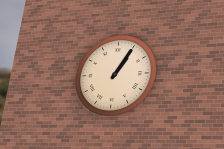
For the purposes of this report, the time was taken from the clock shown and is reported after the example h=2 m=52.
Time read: h=1 m=5
